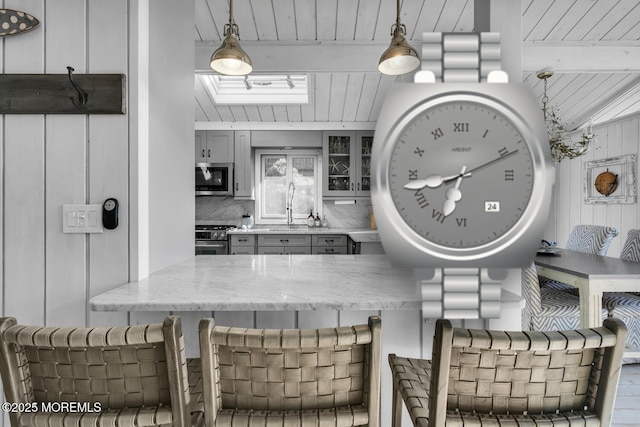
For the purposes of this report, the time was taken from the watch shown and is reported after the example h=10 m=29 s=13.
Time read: h=6 m=43 s=11
